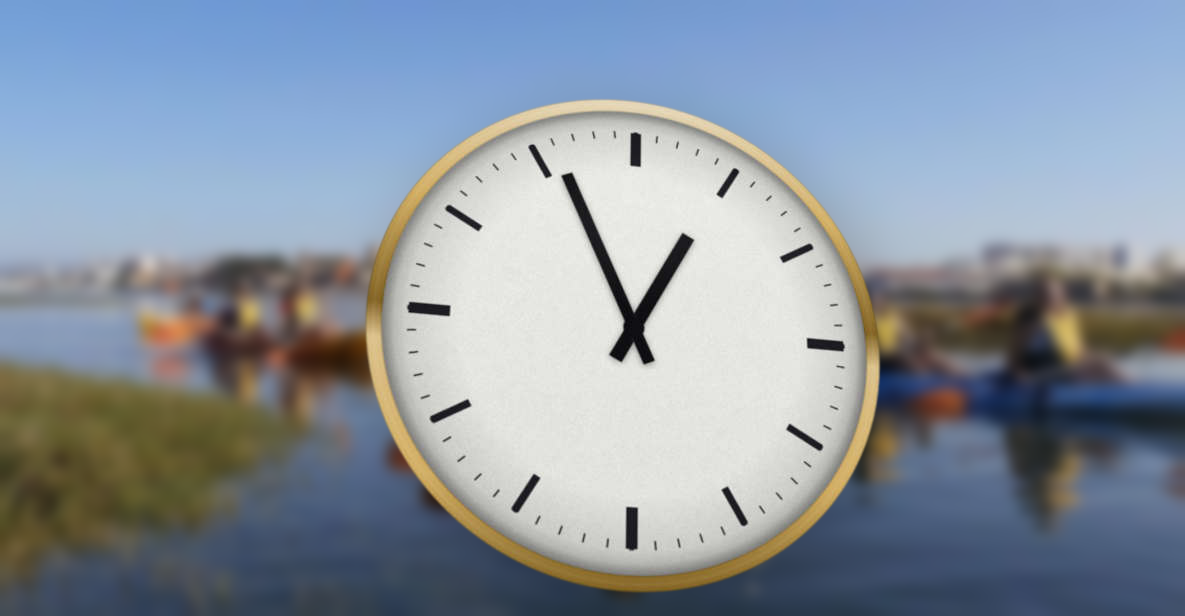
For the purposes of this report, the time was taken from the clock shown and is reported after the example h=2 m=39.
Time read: h=12 m=56
